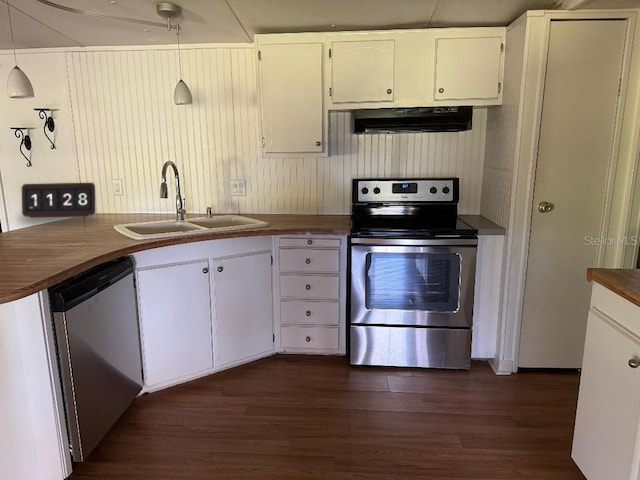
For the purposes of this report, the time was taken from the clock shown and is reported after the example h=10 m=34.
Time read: h=11 m=28
